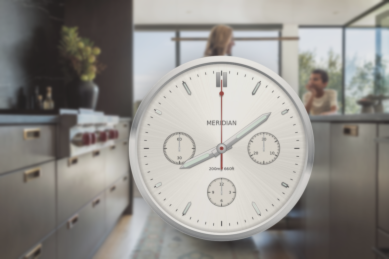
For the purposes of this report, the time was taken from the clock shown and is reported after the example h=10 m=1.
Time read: h=8 m=9
